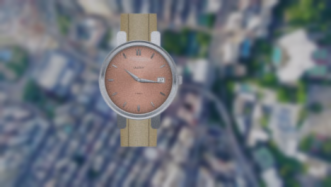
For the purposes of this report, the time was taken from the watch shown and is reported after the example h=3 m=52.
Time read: h=10 m=16
